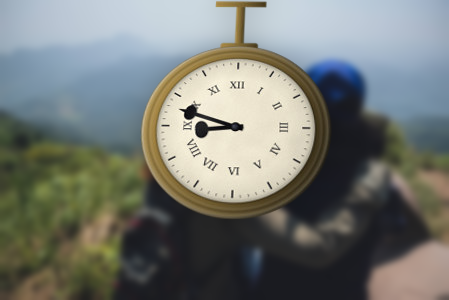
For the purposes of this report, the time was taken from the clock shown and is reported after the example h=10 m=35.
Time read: h=8 m=48
